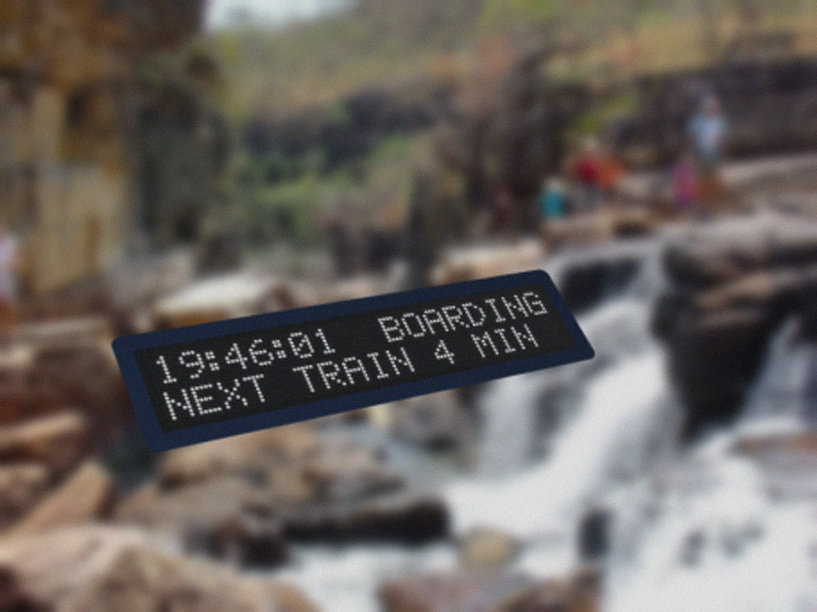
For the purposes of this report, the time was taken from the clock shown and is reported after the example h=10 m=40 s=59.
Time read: h=19 m=46 s=1
